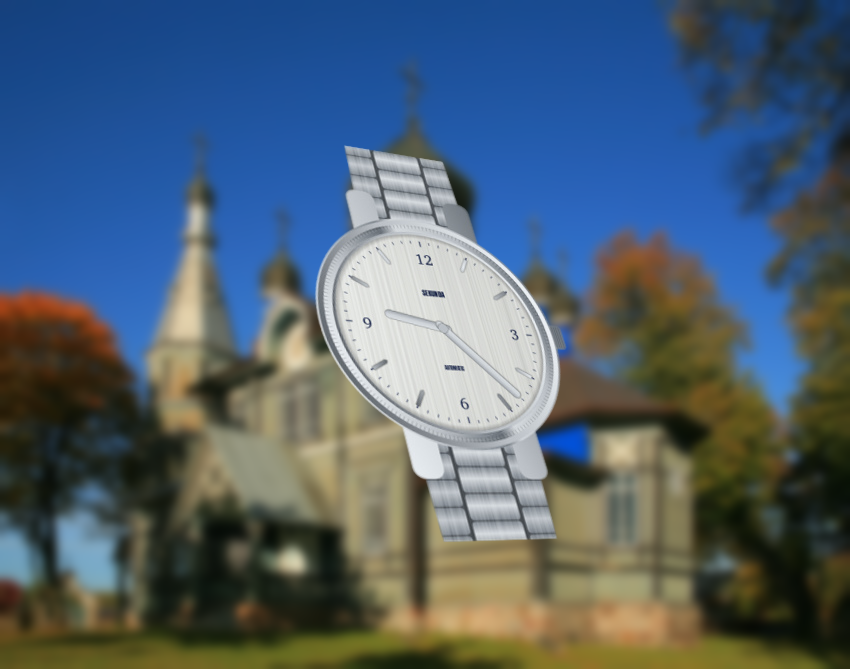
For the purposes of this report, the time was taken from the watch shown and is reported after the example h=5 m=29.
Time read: h=9 m=23
